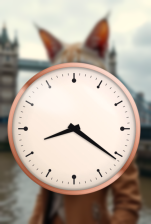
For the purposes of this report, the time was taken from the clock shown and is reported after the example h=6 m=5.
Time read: h=8 m=21
